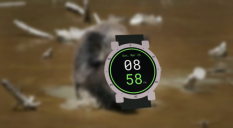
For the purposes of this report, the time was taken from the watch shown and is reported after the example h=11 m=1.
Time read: h=8 m=58
